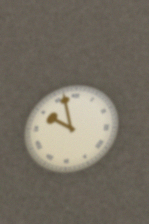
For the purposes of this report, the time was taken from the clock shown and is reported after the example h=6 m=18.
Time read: h=9 m=57
